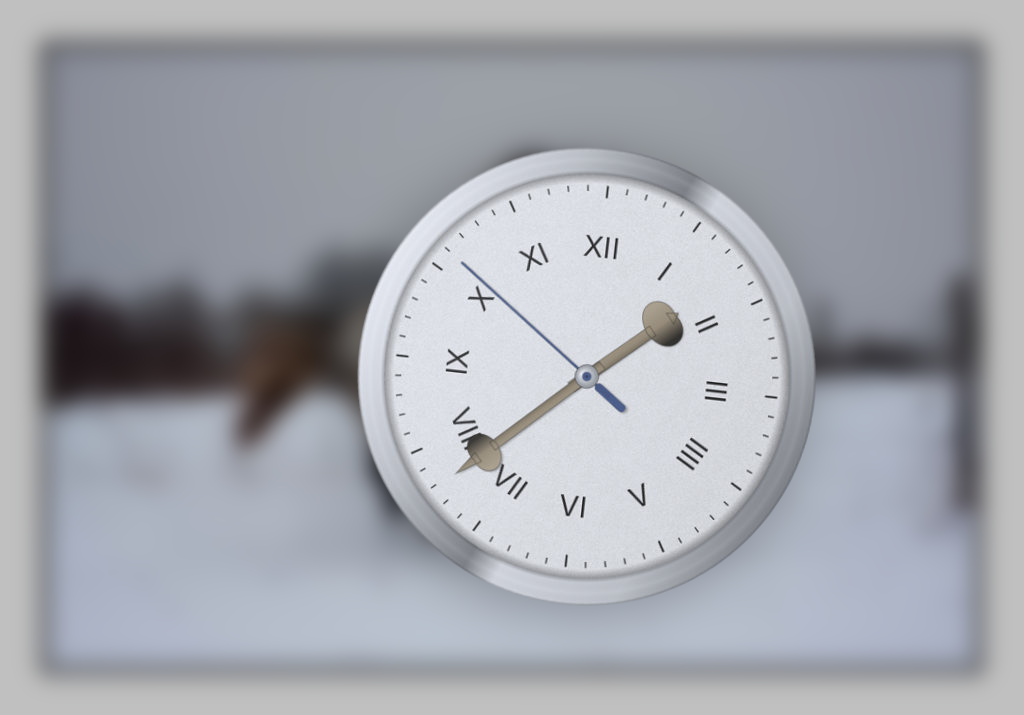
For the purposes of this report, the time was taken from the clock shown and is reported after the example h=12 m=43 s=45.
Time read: h=1 m=37 s=51
